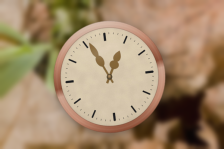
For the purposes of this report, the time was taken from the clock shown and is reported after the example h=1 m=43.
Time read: h=12 m=56
